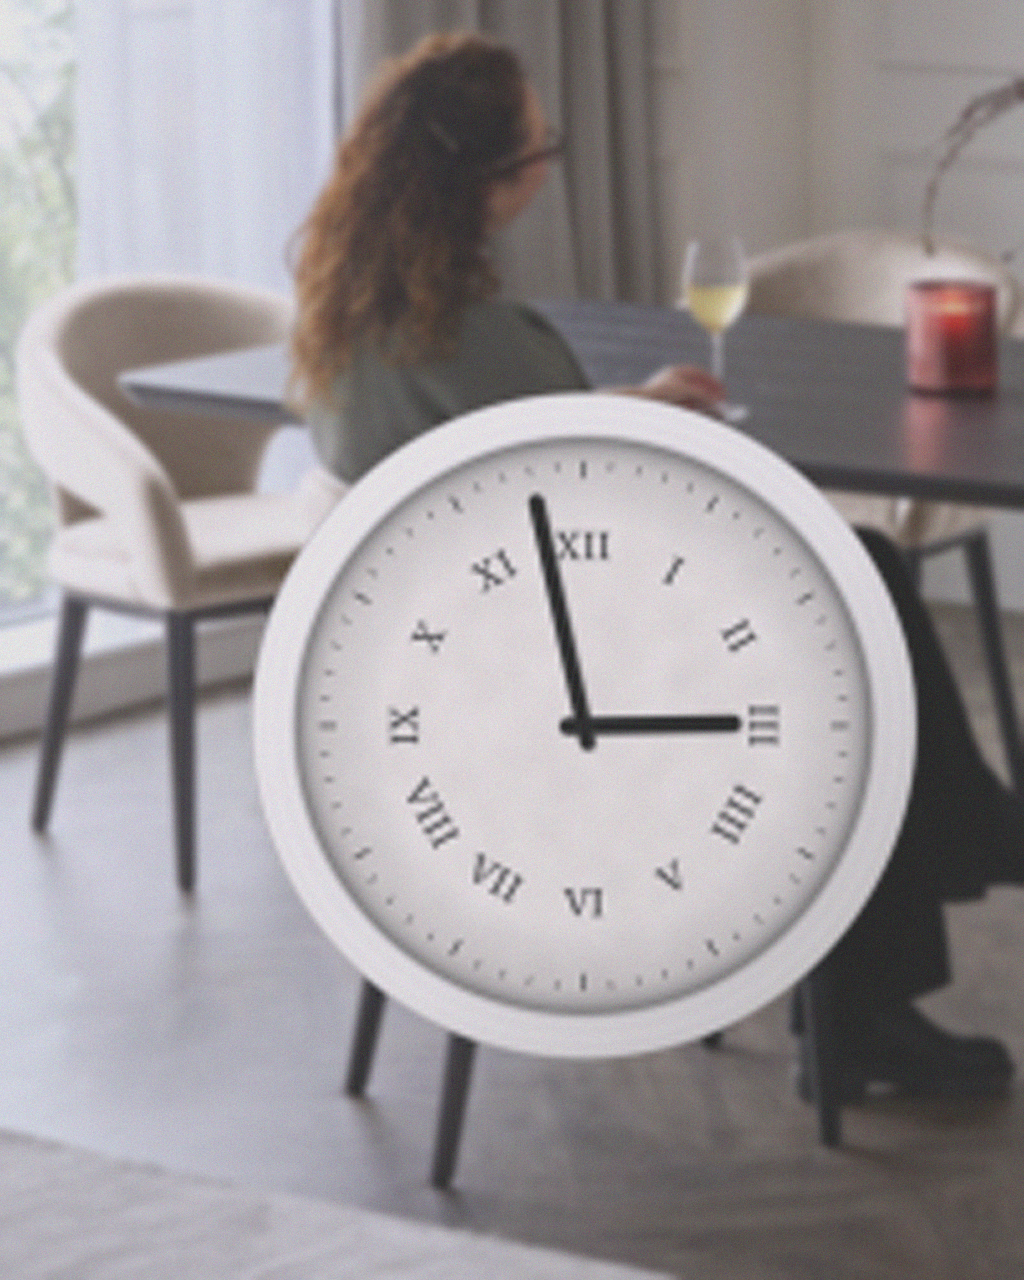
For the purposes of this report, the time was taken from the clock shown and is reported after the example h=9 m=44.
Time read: h=2 m=58
